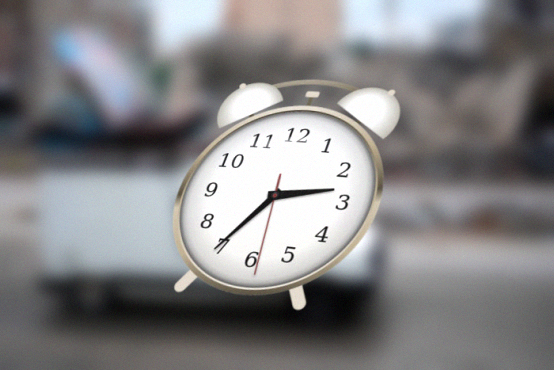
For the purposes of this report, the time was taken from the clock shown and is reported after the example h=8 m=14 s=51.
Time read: h=2 m=35 s=29
